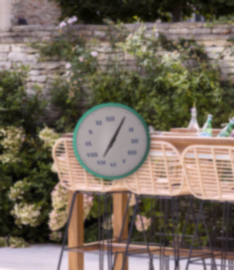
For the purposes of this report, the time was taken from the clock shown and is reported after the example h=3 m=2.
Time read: h=7 m=5
